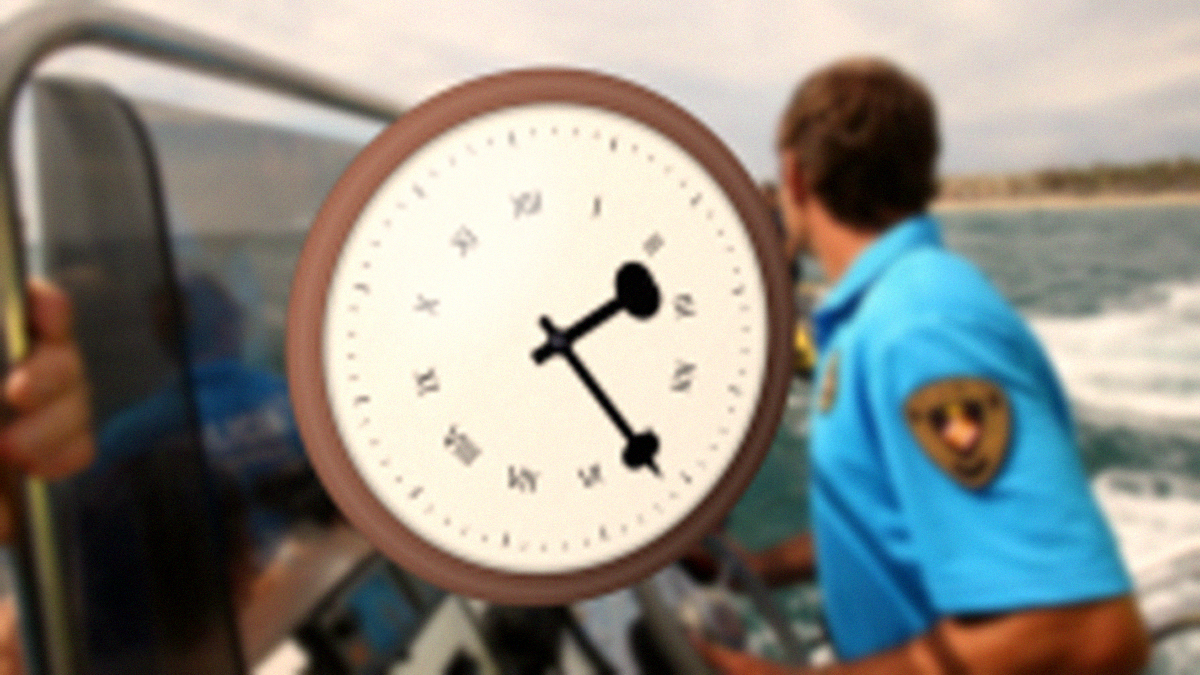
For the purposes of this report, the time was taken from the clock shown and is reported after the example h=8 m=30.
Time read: h=2 m=26
